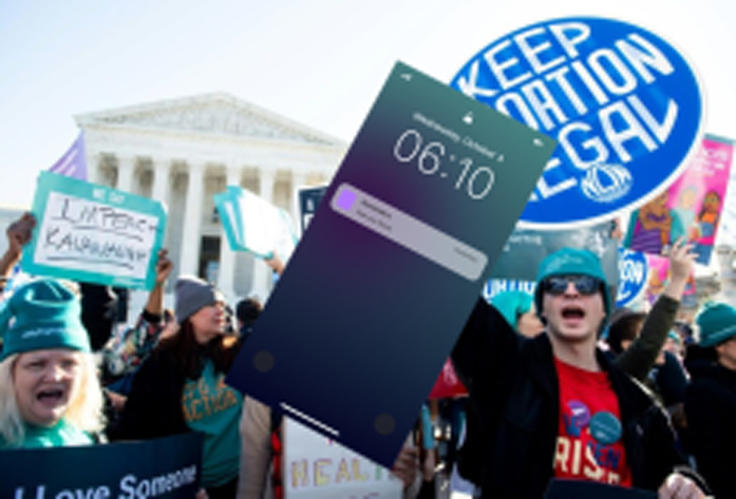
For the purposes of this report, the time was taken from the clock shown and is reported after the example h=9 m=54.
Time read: h=6 m=10
